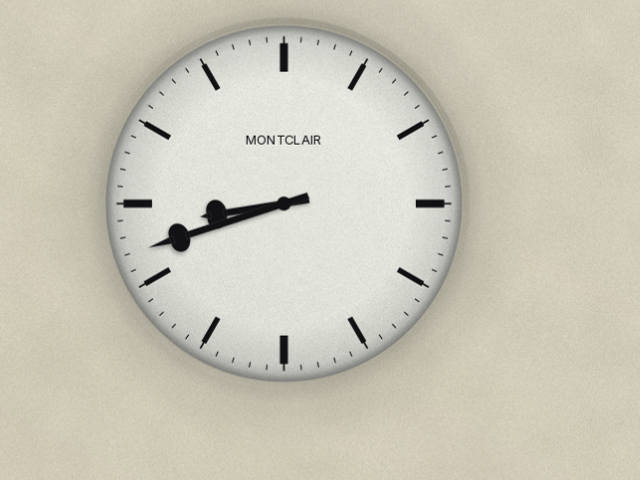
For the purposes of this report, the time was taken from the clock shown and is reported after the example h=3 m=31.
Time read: h=8 m=42
